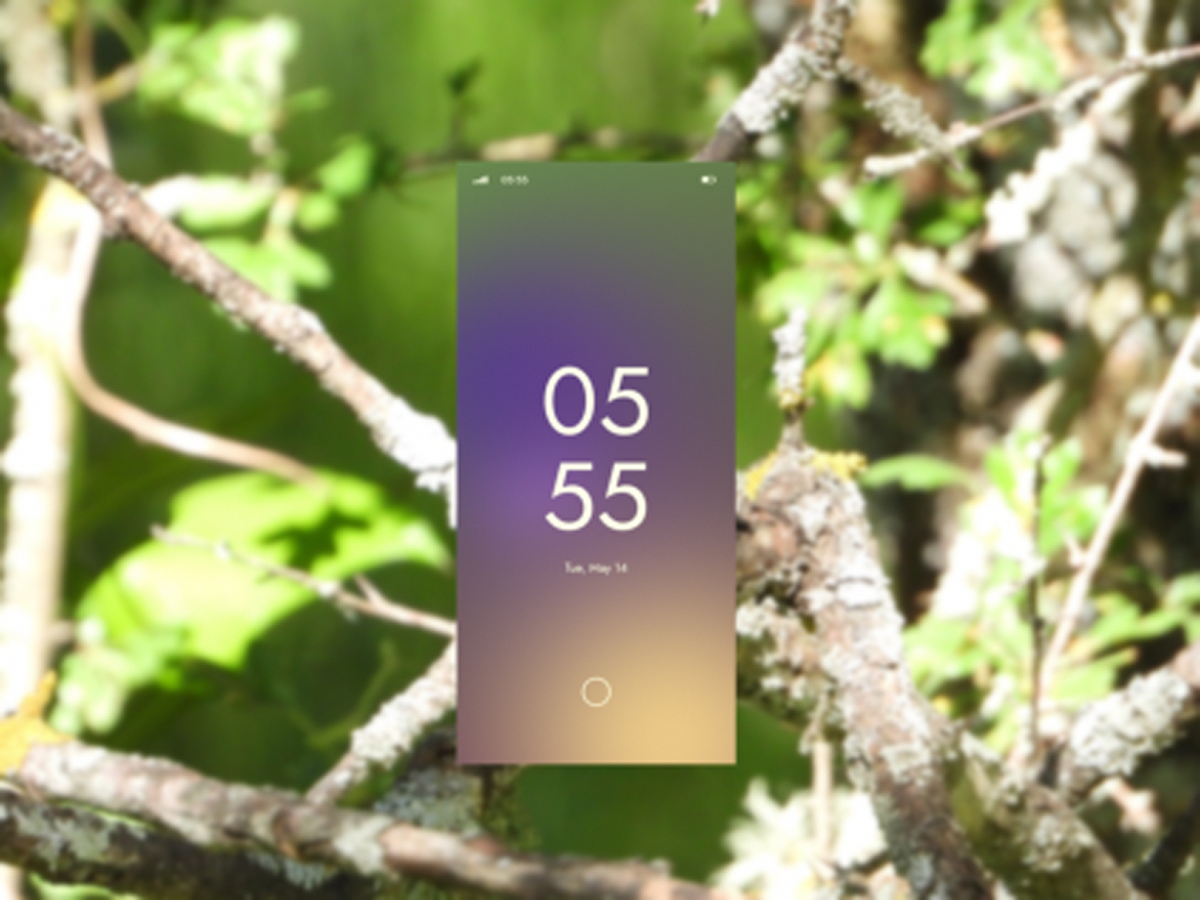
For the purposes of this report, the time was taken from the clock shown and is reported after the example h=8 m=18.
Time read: h=5 m=55
